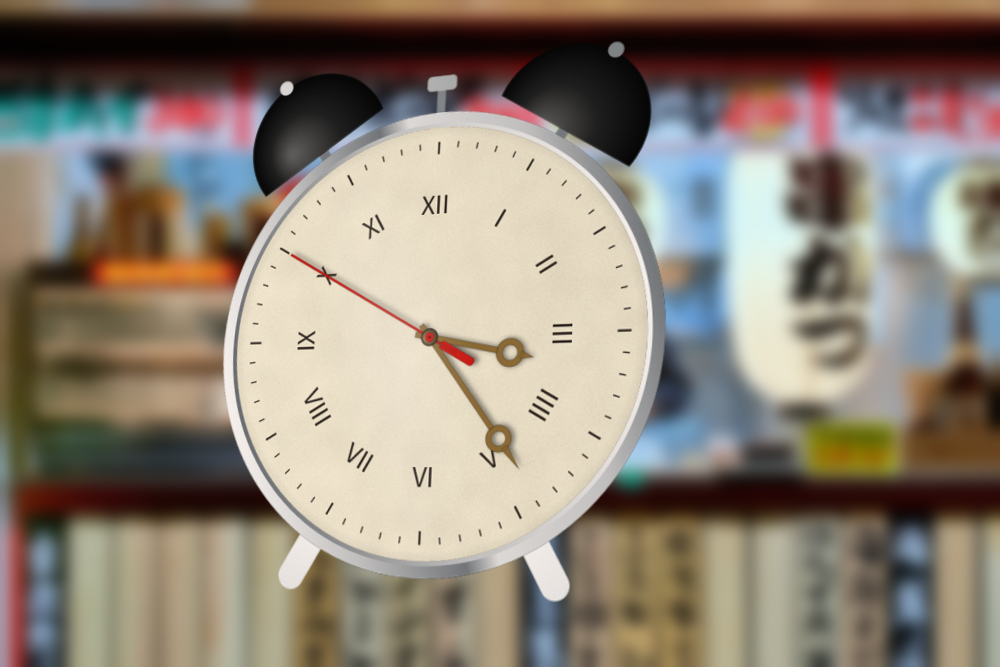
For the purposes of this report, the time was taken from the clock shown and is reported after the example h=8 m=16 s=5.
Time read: h=3 m=23 s=50
